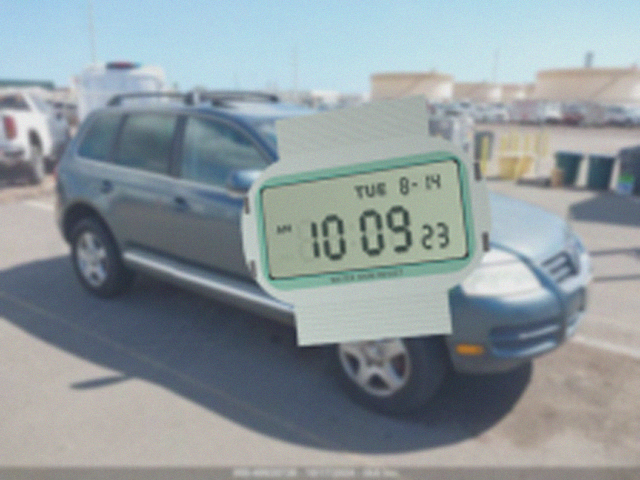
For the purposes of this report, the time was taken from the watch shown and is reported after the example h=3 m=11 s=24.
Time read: h=10 m=9 s=23
